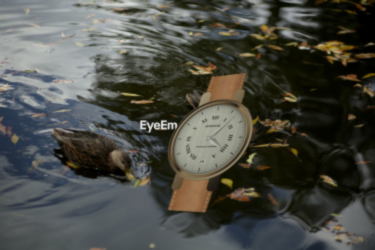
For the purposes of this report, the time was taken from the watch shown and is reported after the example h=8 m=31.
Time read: h=4 m=7
